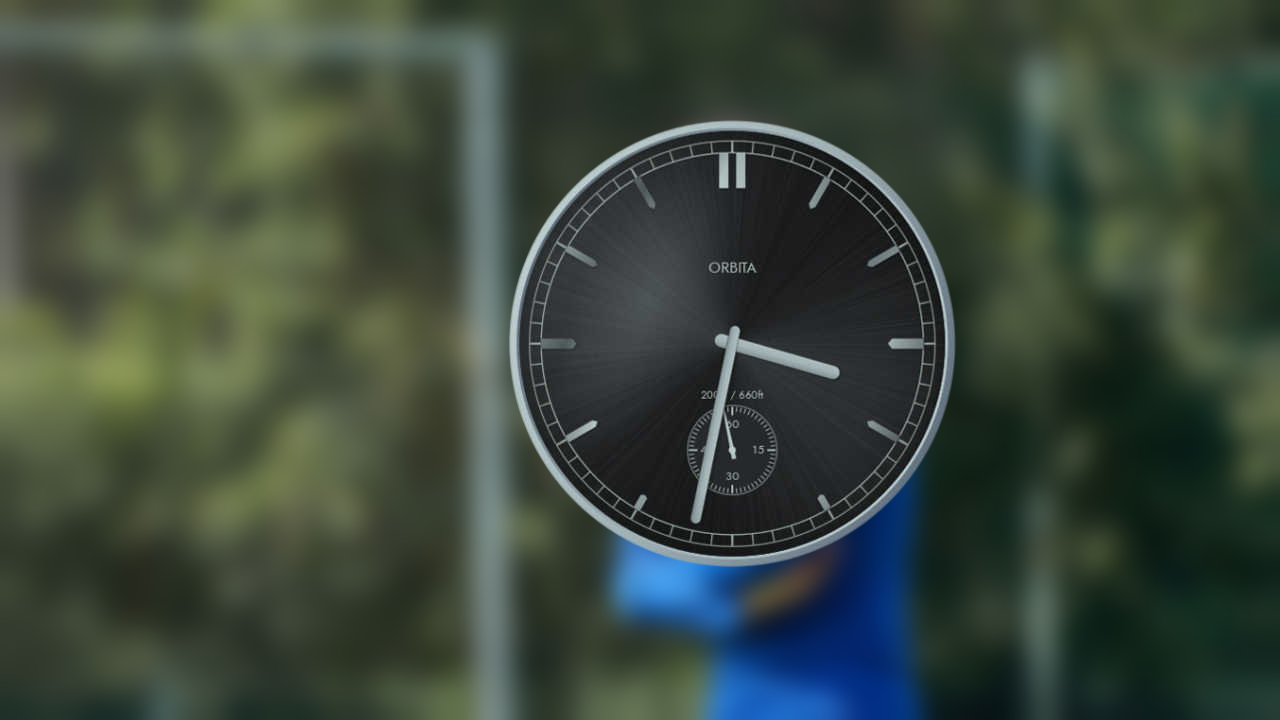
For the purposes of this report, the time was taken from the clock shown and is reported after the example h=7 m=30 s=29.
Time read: h=3 m=31 s=58
